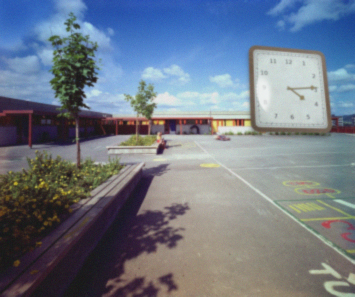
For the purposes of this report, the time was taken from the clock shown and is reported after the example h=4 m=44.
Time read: h=4 m=14
